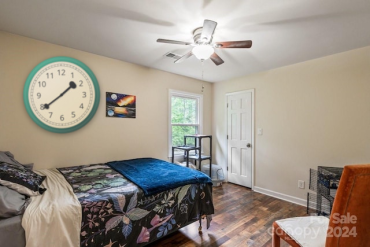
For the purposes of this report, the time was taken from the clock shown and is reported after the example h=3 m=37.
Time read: h=1 m=39
